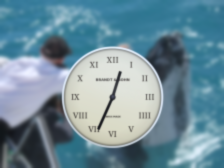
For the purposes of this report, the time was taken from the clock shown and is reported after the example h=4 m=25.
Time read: h=12 m=34
